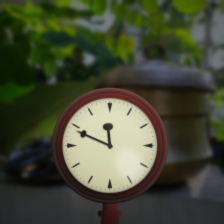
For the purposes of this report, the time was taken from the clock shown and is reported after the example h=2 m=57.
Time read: h=11 m=49
